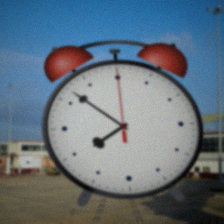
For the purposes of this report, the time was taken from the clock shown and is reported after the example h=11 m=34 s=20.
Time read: h=7 m=52 s=0
